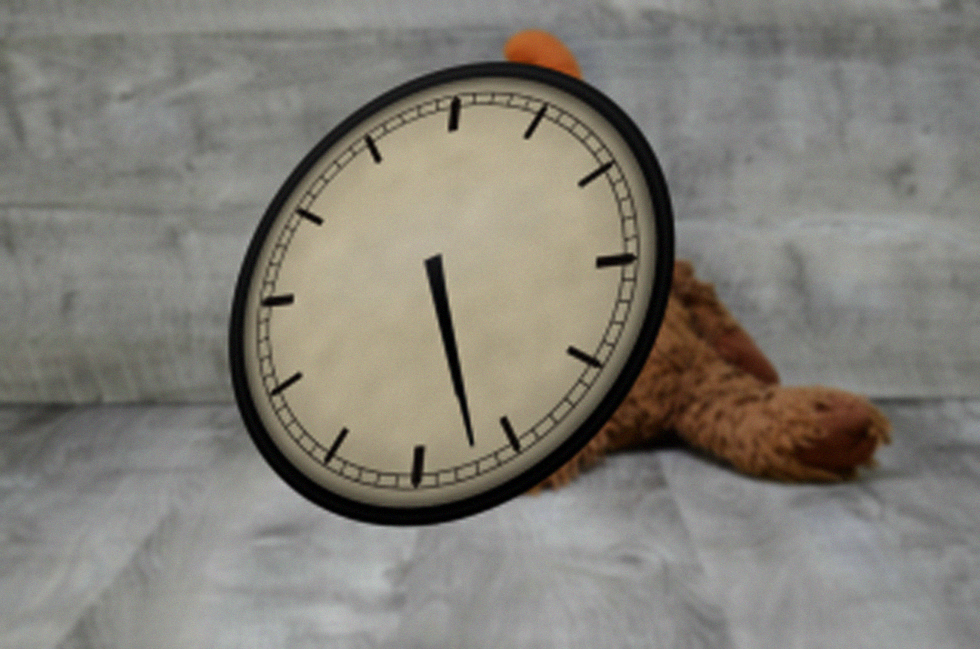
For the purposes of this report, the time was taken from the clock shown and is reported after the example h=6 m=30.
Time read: h=5 m=27
